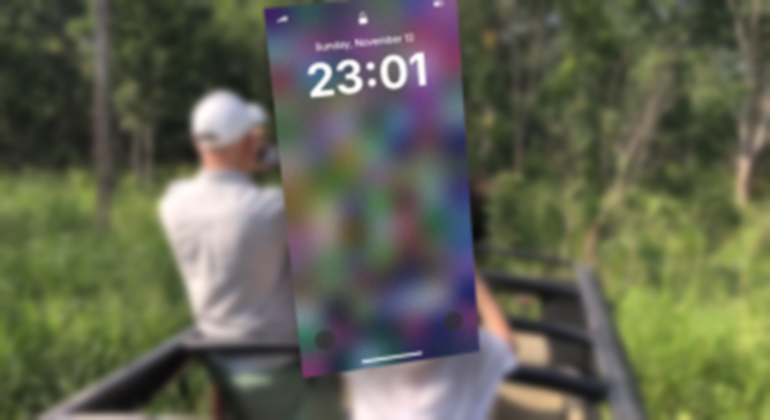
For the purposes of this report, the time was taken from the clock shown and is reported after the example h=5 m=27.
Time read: h=23 m=1
